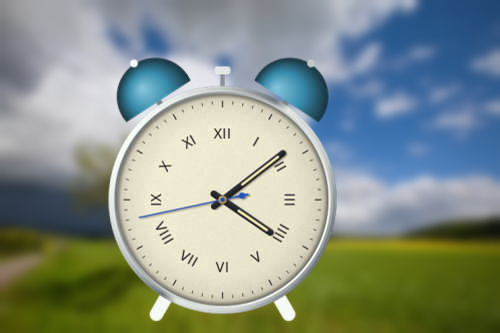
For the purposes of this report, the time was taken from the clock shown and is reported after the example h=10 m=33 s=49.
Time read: h=4 m=8 s=43
